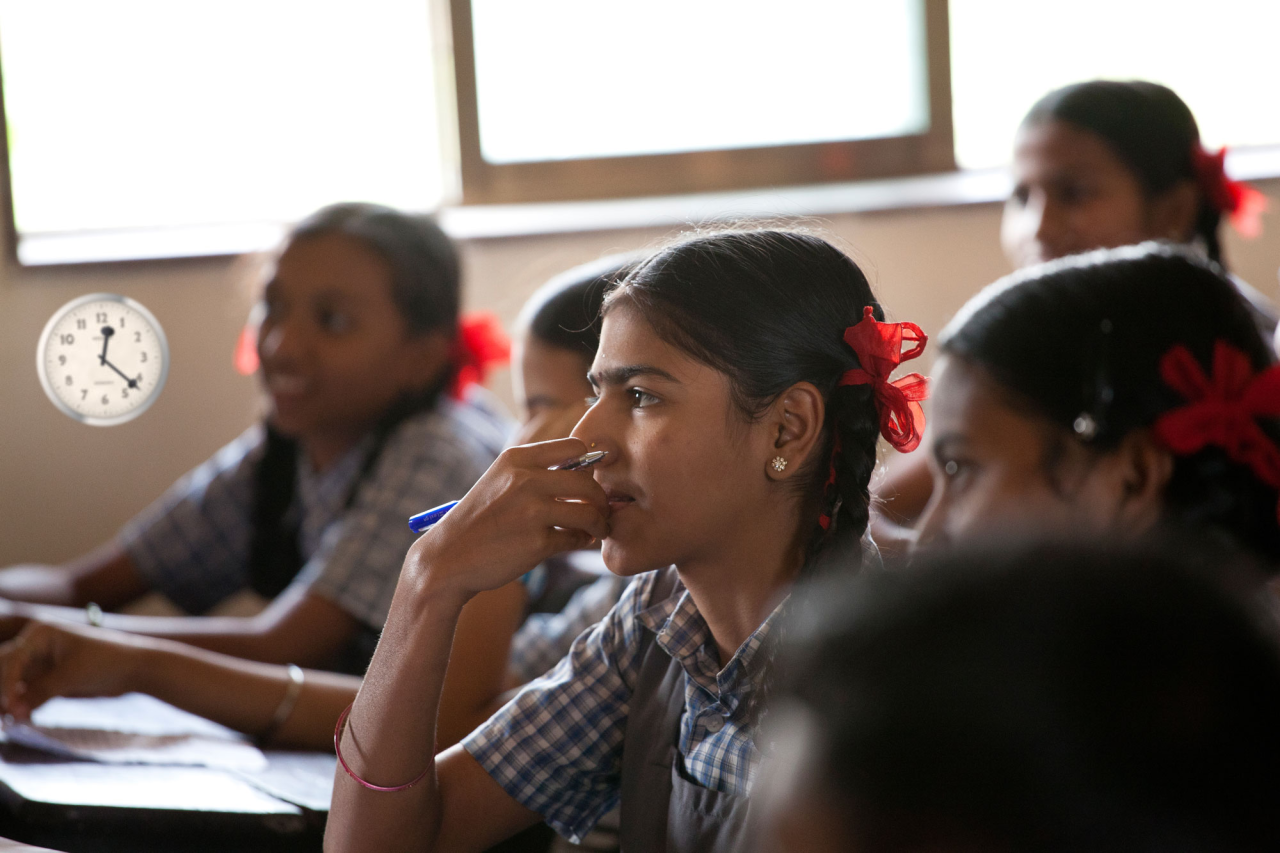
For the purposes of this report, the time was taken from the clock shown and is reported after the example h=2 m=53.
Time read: h=12 m=22
